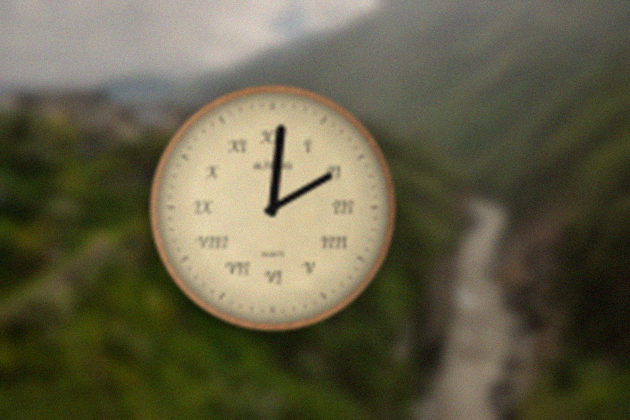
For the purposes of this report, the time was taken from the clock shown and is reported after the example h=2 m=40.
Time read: h=2 m=1
